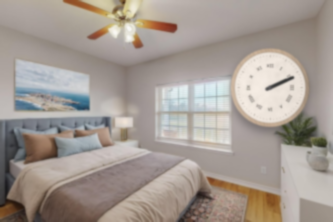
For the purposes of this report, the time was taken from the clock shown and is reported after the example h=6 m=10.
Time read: h=2 m=11
